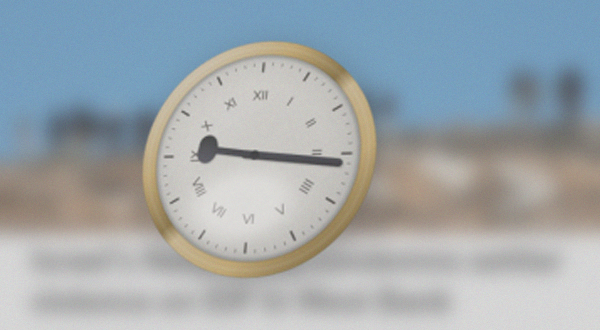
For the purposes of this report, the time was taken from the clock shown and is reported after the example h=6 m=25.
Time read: h=9 m=16
